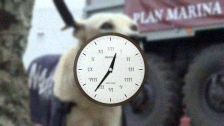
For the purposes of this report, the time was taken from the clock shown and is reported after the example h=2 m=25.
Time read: h=12 m=36
